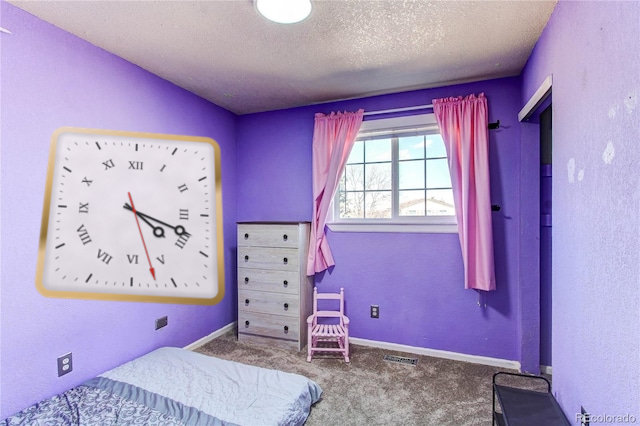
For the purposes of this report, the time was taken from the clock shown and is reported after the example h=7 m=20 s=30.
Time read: h=4 m=18 s=27
